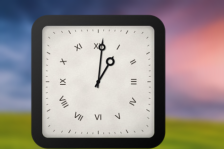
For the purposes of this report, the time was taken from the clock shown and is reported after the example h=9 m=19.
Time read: h=1 m=1
